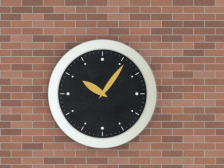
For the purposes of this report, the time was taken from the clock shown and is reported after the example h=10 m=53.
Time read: h=10 m=6
